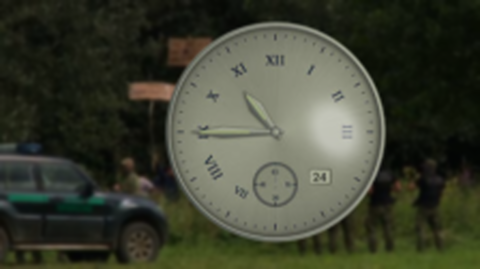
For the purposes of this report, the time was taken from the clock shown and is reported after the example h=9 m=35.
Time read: h=10 m=45
